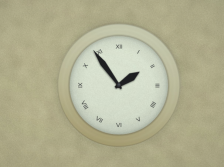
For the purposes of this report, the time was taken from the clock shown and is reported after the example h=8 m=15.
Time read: h=1 m=54
